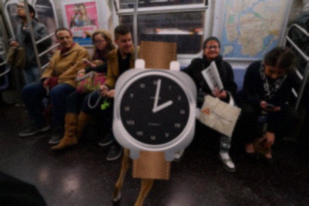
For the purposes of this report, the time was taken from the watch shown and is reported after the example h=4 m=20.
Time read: h=2 m=1
